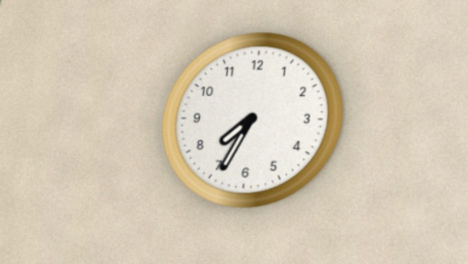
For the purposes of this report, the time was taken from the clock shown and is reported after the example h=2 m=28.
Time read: h=7 m=34
